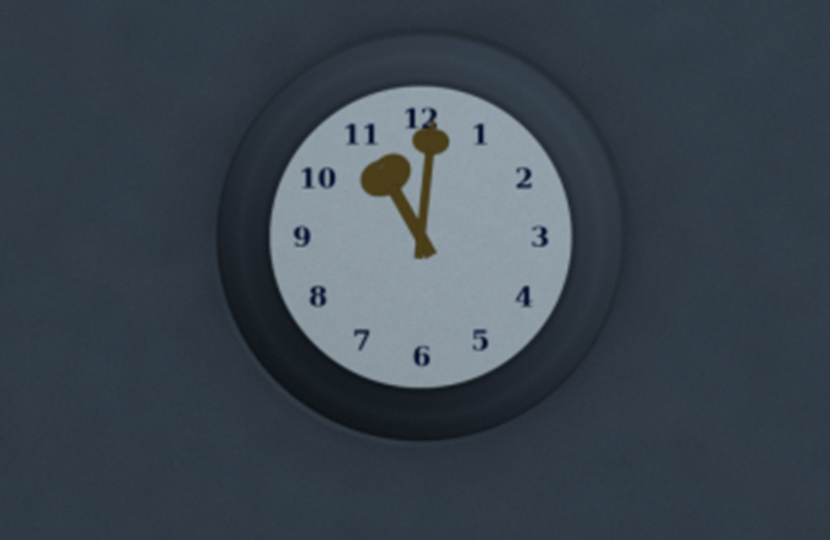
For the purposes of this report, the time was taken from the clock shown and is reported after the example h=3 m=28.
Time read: h=11 m=1
